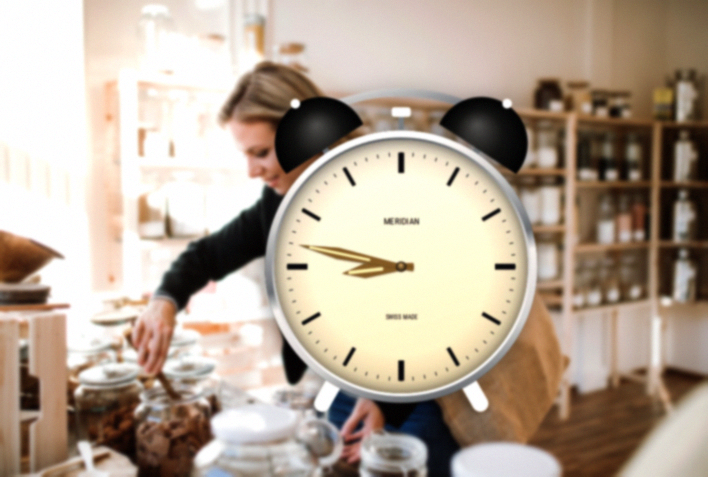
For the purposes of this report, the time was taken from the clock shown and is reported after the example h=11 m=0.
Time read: h=8 m=47
